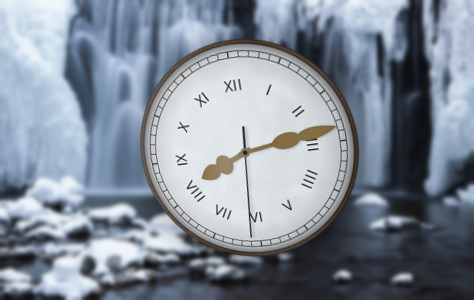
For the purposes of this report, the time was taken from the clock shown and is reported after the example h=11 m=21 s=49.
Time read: h=8 m=13 s=31
